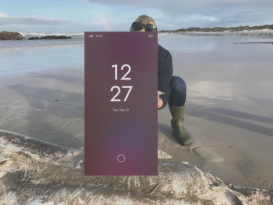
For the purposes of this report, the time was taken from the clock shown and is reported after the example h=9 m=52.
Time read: h=12 m=27
